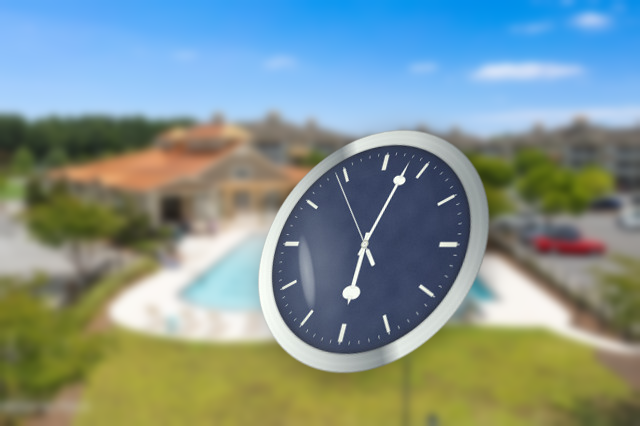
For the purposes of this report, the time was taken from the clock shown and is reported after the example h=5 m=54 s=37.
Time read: h=6 m=2 s=54
